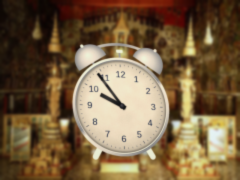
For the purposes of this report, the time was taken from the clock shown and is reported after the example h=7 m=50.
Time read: h=9 m=54
